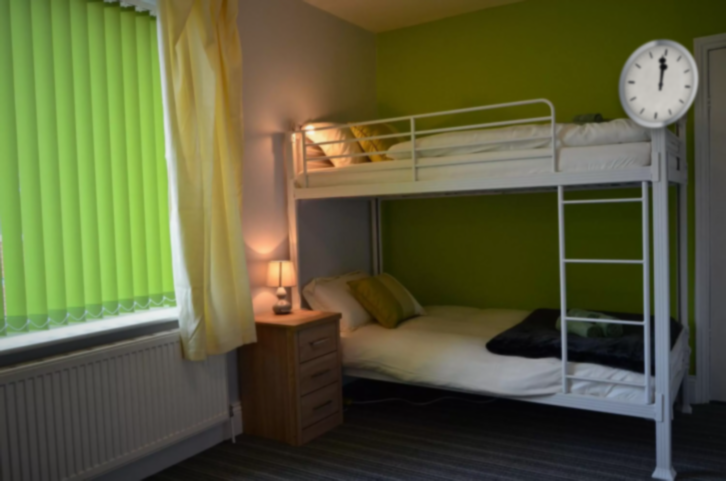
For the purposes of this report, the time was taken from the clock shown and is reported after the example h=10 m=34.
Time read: h=11 m=59
